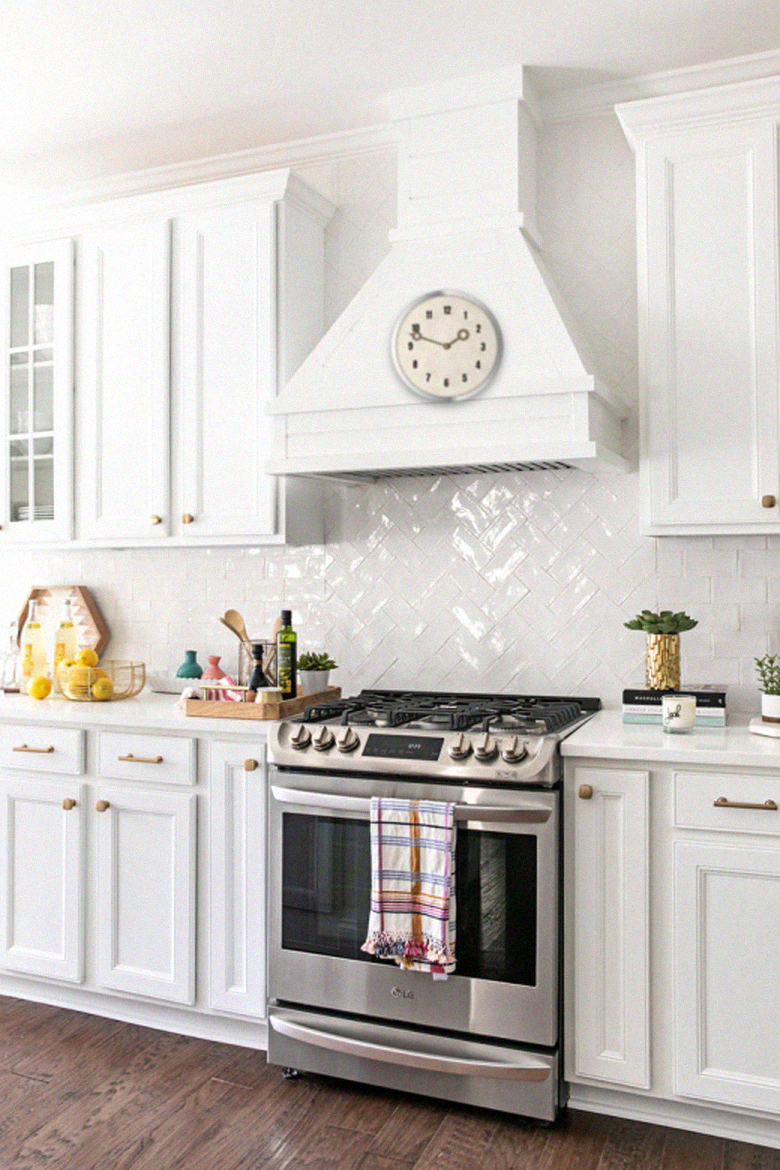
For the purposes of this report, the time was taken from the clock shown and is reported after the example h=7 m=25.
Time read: h=1 m=48
